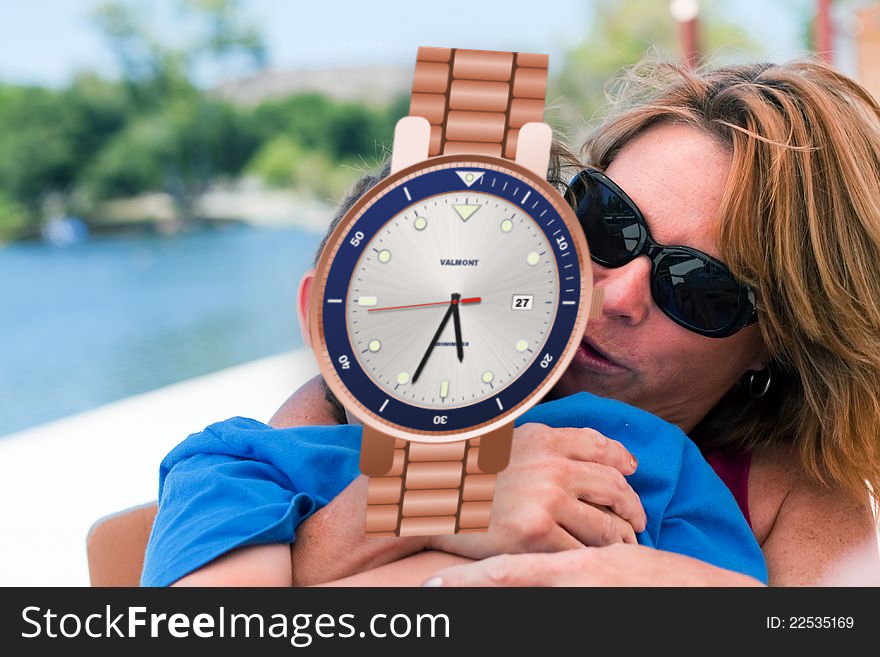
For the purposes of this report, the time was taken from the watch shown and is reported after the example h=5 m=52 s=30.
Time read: h=5 m=33 s=44
